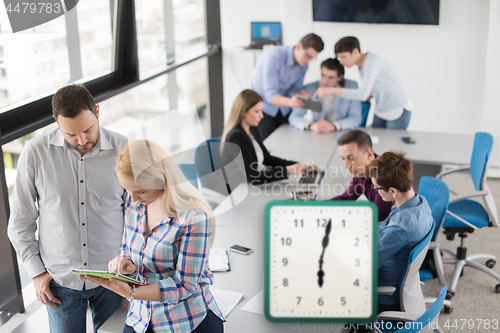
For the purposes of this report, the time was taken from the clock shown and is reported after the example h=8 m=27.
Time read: h=6 m=2
